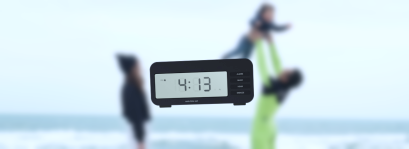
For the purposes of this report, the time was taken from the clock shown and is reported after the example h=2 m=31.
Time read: h=4 m=13
